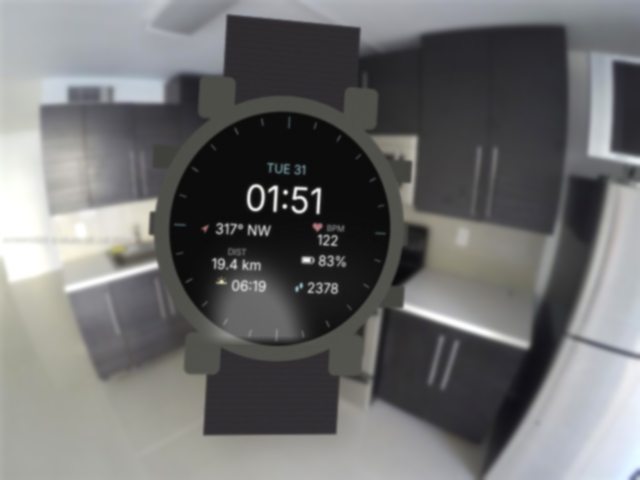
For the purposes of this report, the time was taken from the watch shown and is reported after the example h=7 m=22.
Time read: h=1 m=51
